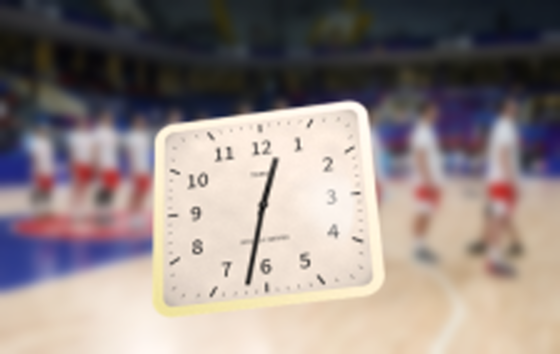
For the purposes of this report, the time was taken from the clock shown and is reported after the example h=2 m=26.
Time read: h=12 m=32
